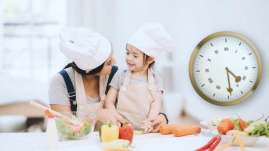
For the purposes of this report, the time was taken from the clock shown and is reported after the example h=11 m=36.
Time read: h=4 m=29
